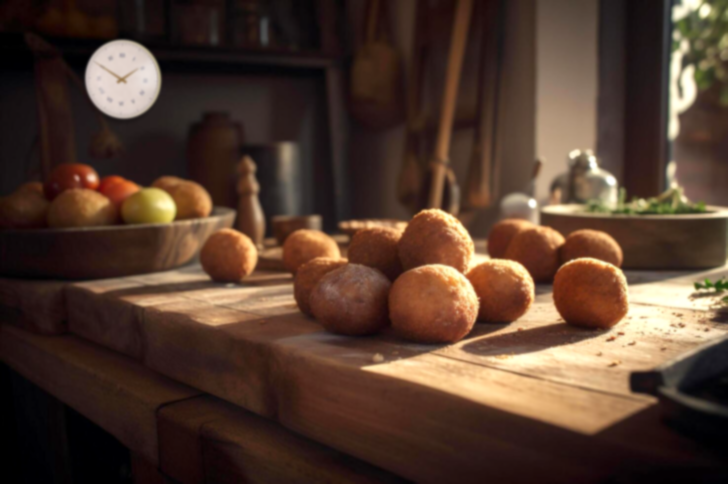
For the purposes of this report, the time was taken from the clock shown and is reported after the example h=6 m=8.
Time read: h=1 m=50
